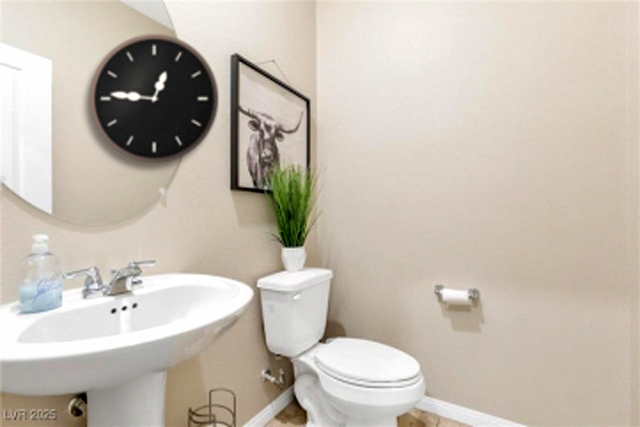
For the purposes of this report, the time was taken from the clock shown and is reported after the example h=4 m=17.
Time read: h=12 m=46
